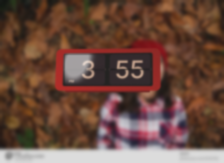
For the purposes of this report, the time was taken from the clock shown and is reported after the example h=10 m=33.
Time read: h=3 m=55
